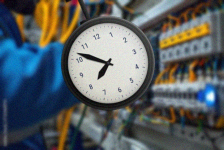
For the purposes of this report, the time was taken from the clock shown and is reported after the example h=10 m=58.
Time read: h=7 m=52
